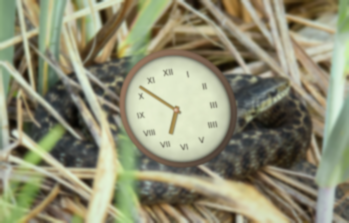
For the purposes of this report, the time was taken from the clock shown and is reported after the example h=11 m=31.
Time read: h=6 m=52
